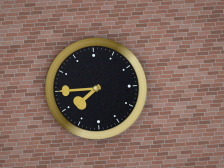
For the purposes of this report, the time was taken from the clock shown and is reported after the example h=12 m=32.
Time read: h=7 m=45
